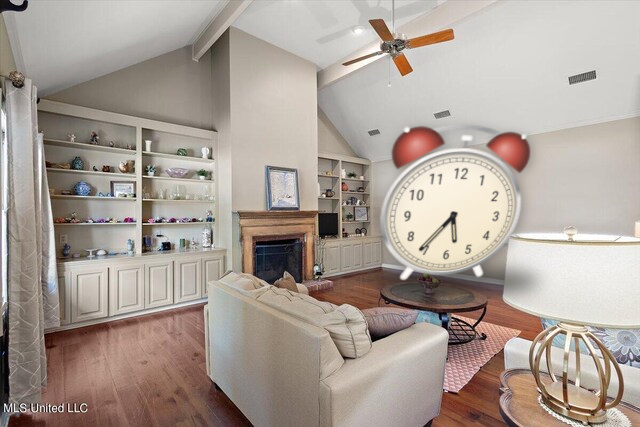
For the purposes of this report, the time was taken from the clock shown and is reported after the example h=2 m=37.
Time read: h=5 m=36
